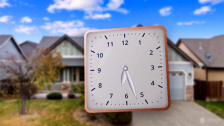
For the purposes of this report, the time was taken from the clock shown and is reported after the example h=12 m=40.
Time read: h=6 m=27
